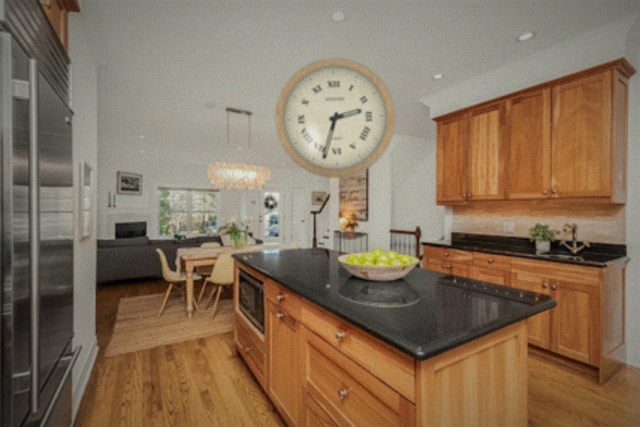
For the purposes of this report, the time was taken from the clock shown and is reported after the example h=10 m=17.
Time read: h=2 m=33
